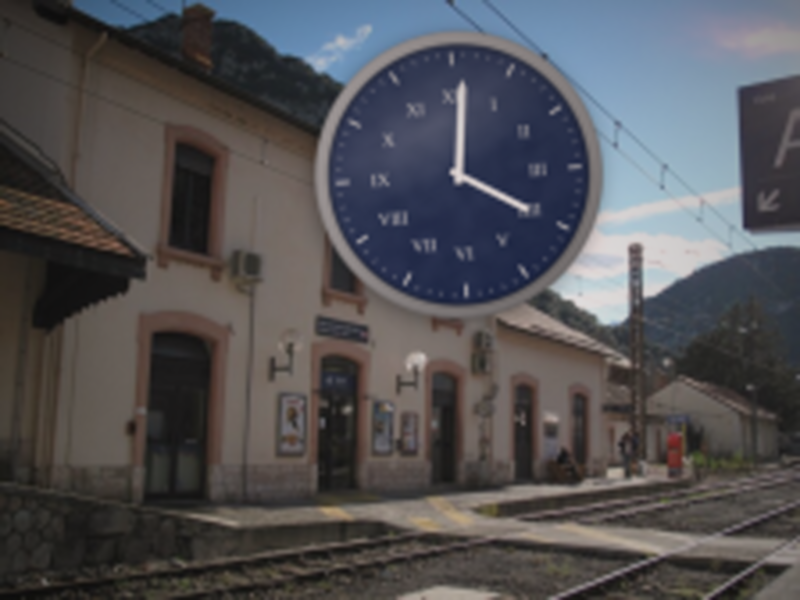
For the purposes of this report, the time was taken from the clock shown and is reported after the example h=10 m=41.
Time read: h=4 m=1
